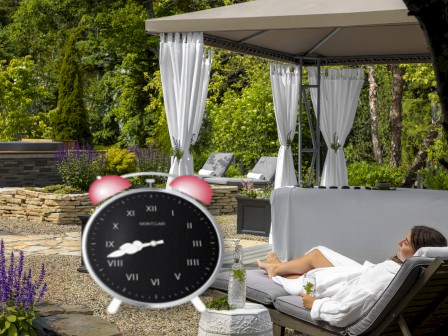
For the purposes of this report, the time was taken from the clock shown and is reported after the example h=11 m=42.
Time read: h=8 m=42
